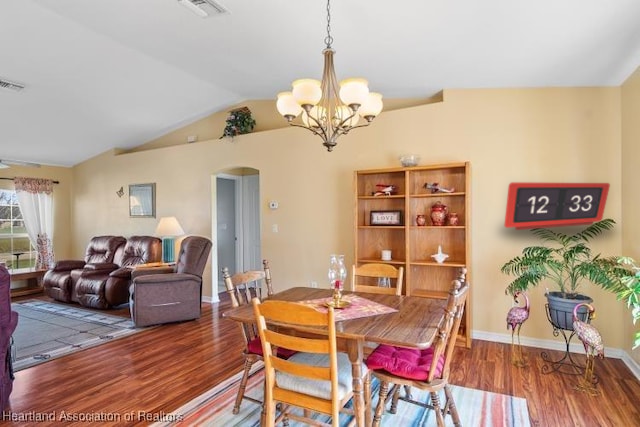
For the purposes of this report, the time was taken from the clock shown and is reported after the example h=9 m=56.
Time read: h=12 m=33
